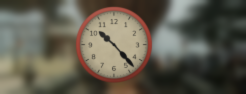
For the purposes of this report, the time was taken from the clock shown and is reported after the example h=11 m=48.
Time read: h=10 m=23
